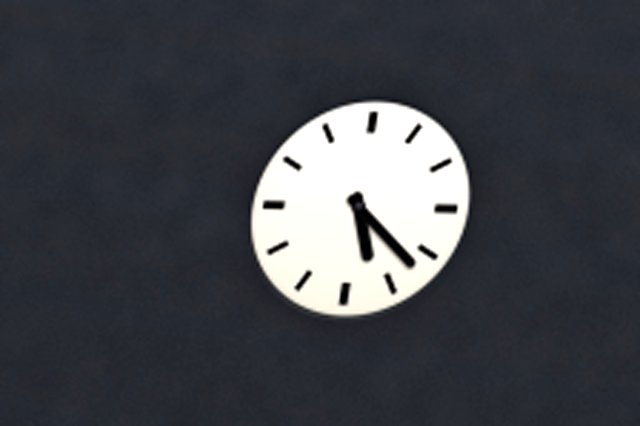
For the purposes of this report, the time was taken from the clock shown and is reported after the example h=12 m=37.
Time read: h=5 m=22
